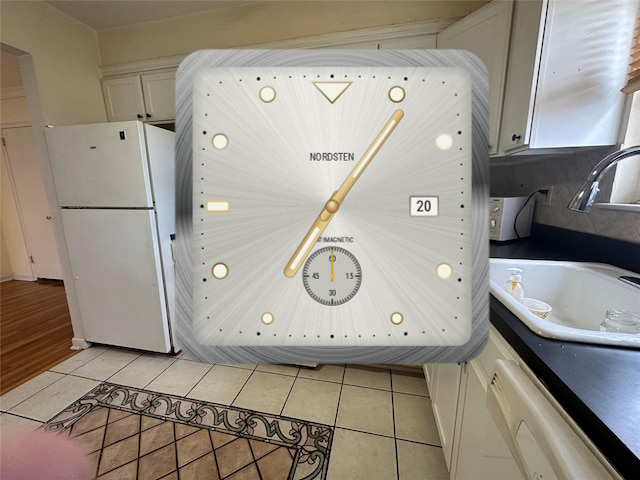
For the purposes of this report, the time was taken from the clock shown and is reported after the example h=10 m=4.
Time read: h=7 m=6
